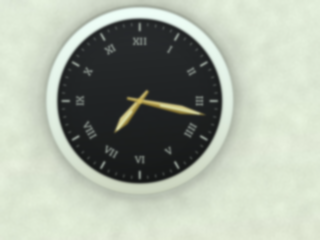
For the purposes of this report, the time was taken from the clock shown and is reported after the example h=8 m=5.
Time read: h=7 m=17
